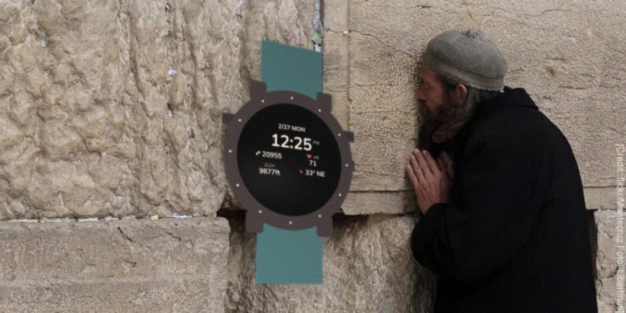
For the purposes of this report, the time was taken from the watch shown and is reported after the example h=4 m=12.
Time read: h=12 m=25
